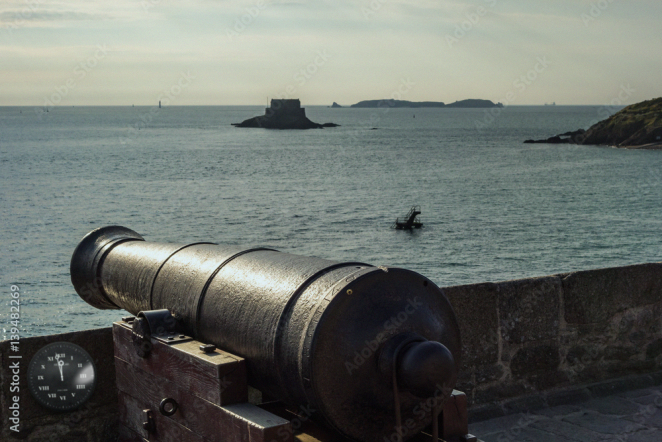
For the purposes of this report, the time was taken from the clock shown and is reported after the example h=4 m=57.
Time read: h=11 m=58
